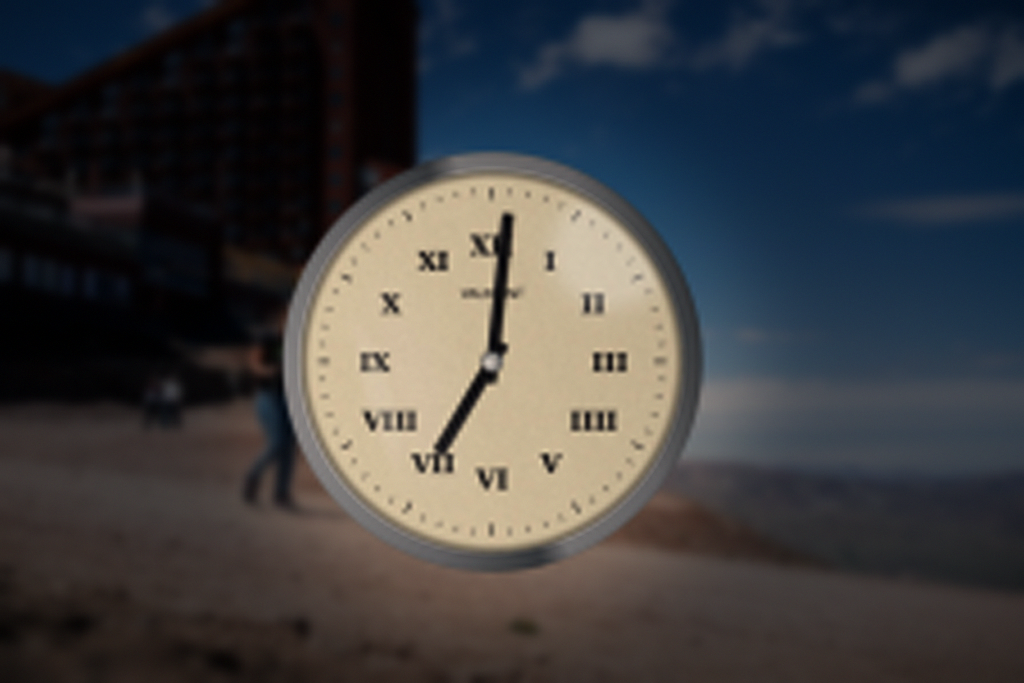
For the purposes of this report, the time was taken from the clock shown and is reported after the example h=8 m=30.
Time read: h=7 m=1
